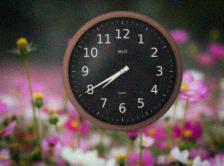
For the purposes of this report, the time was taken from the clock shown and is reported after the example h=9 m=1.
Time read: h=7 m=40
